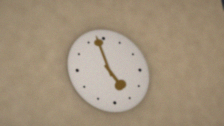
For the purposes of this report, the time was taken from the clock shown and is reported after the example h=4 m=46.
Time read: h=4 m=58
